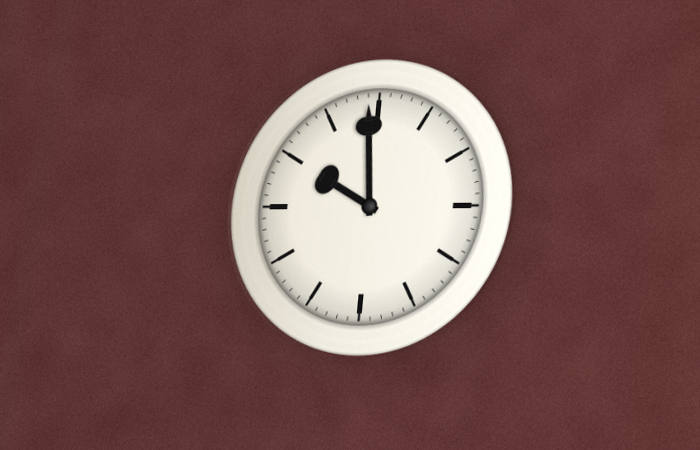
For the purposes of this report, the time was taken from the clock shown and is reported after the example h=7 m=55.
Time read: h=9 m=59
